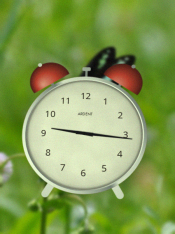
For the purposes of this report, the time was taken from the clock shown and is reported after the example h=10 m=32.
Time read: h=9 m=16
